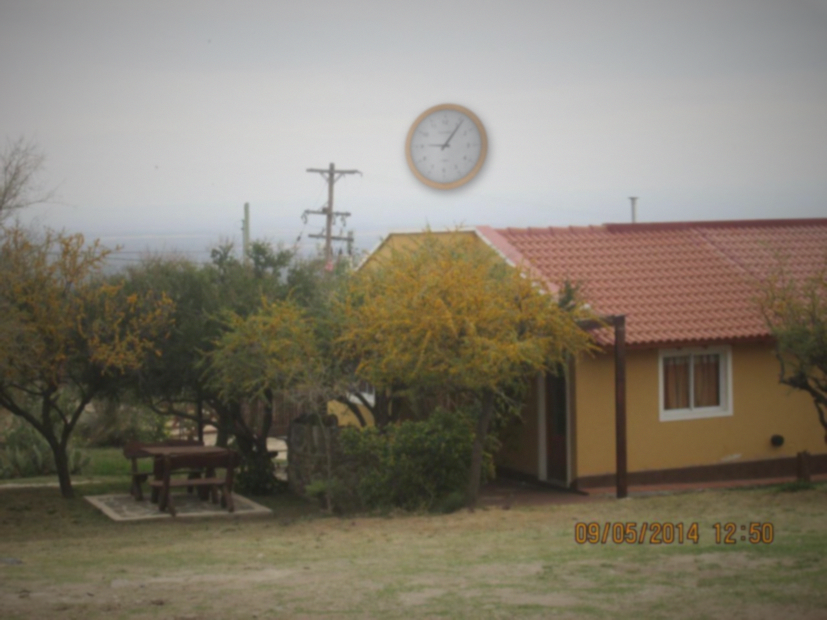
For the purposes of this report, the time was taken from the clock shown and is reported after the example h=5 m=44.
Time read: h=9 m=6
